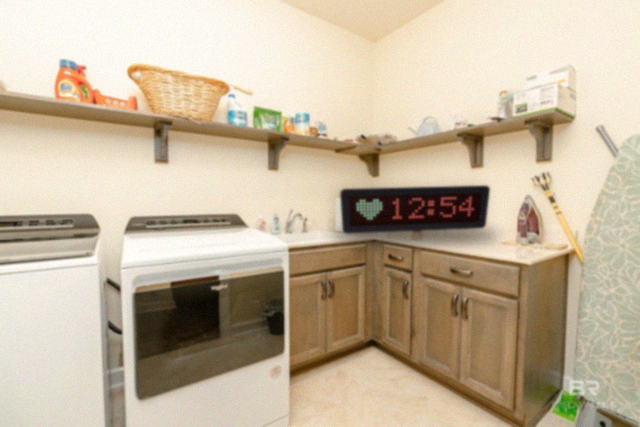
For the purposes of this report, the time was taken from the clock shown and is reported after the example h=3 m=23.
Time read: h=12 m=54
